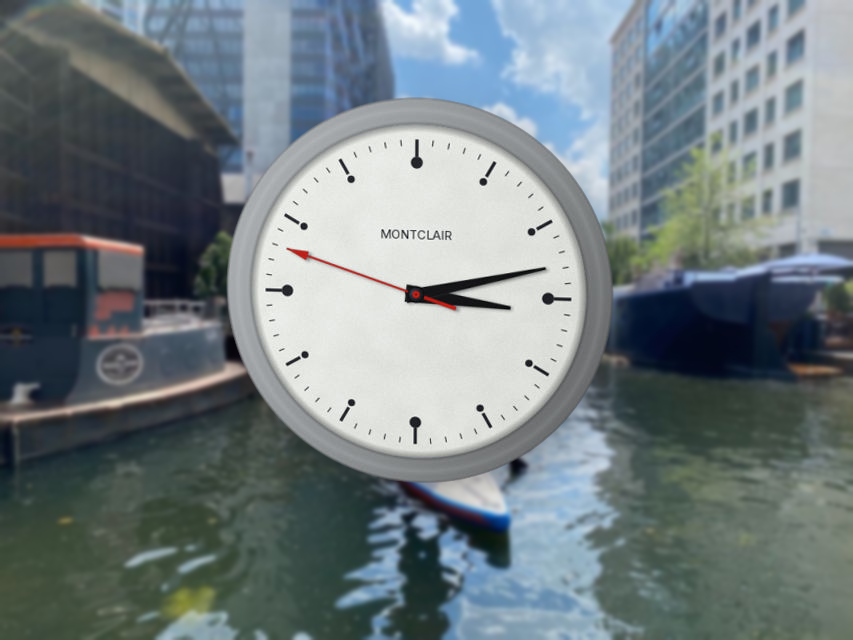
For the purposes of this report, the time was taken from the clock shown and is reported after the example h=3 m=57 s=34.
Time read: h=3 m=12 s=48
